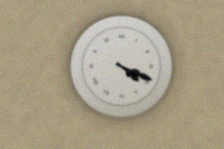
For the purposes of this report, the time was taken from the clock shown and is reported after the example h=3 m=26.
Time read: h=4 m=19
